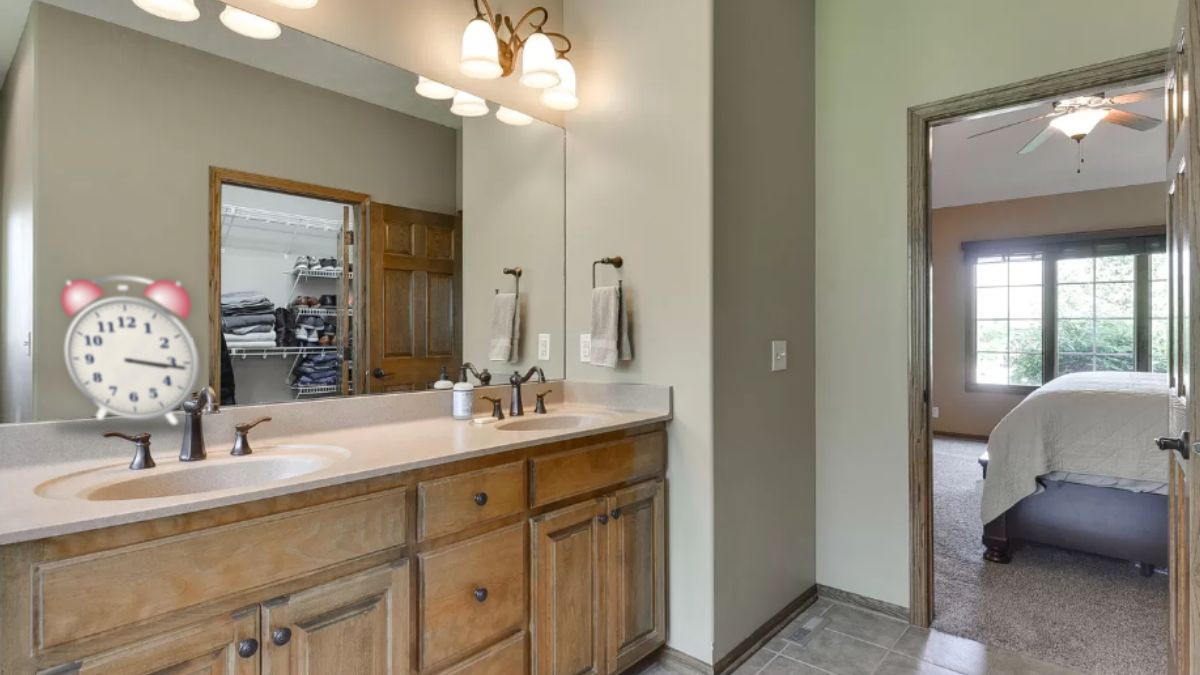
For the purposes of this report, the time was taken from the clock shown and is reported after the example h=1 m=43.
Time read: h=3 m=16
